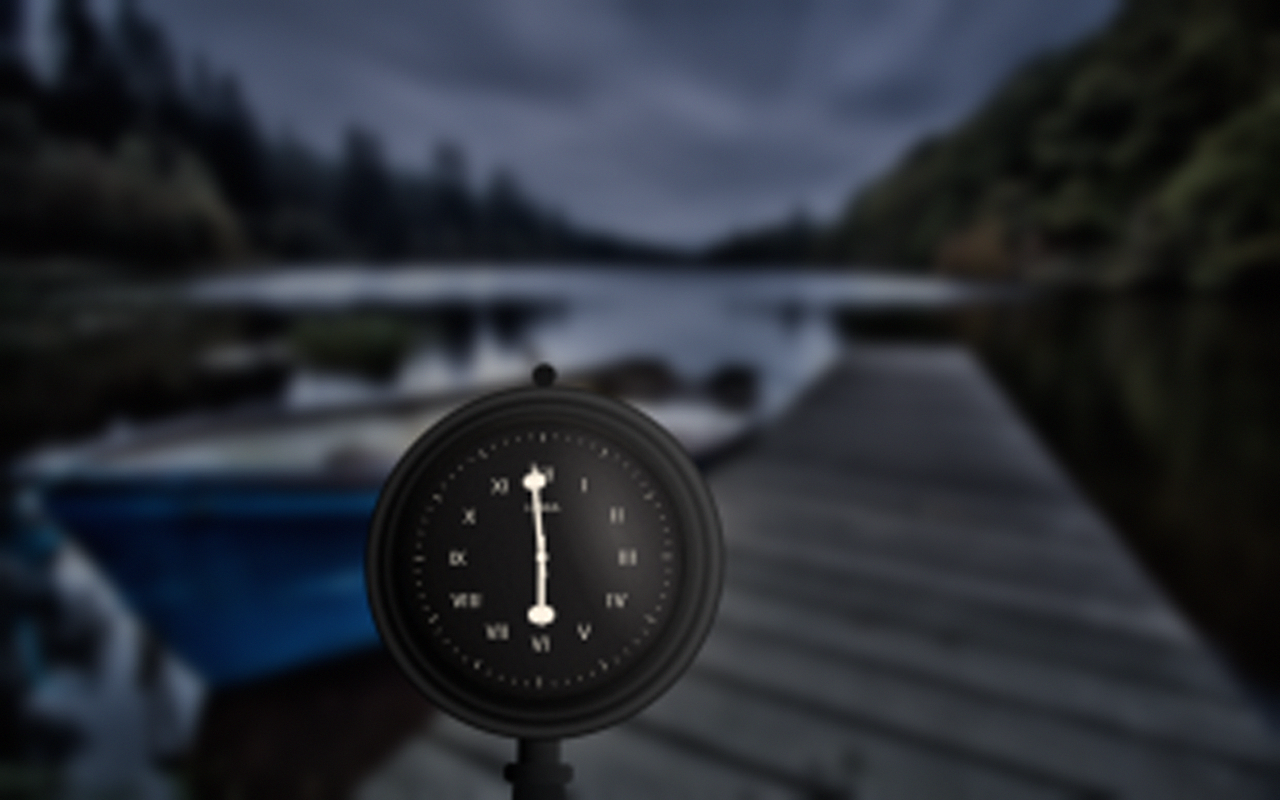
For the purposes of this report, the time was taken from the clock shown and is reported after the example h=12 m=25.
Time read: h=5 m=59
